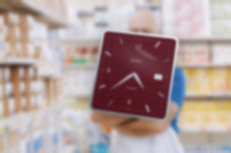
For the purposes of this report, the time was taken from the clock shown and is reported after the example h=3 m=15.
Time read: h=4 m=38
